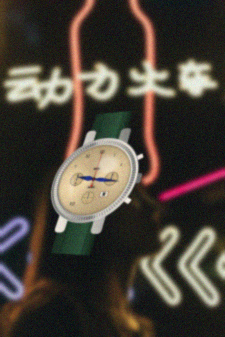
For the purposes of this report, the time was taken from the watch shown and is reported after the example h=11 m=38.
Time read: h=9 m=16
